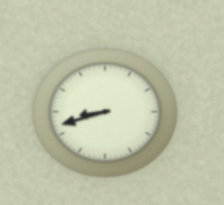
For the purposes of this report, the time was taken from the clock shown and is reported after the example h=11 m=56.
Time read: h=8 m=42
